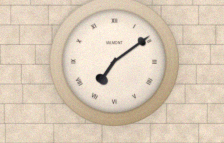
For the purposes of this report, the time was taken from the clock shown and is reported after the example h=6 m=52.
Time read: h=7 m=9
